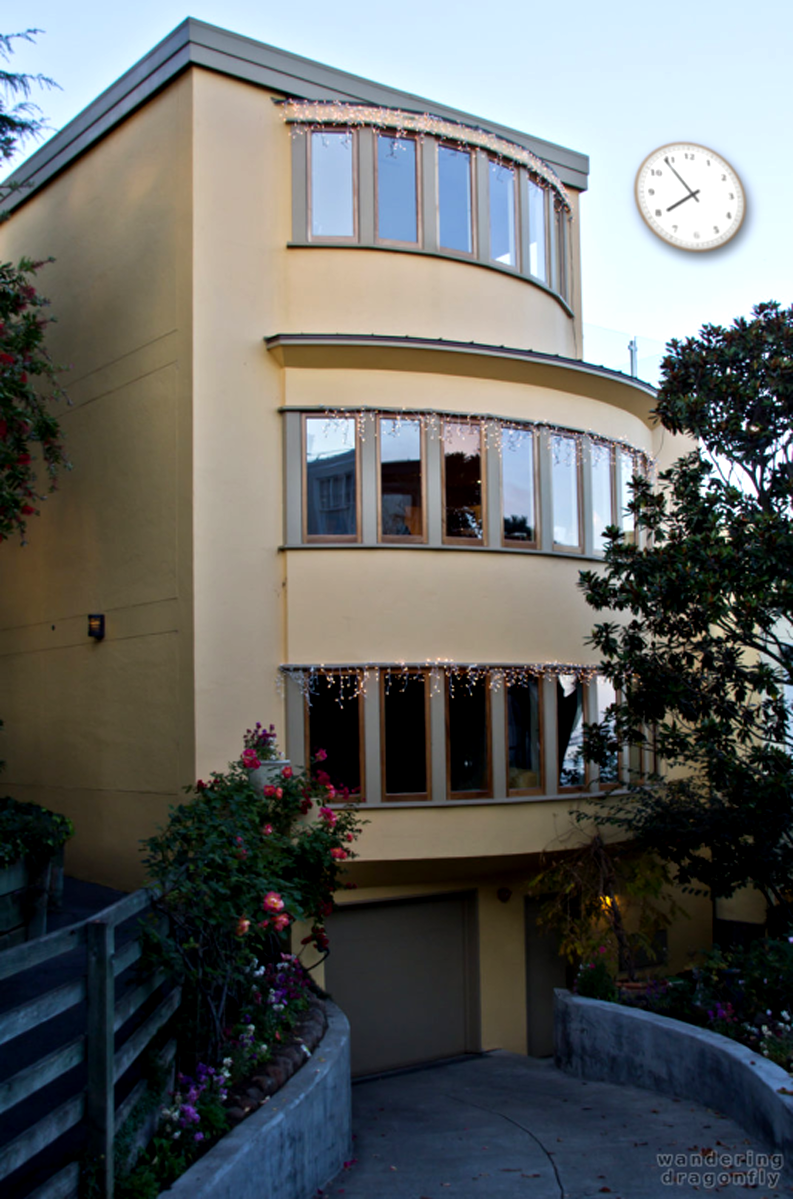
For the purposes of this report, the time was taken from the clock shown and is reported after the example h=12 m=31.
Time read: h=7 m=54
